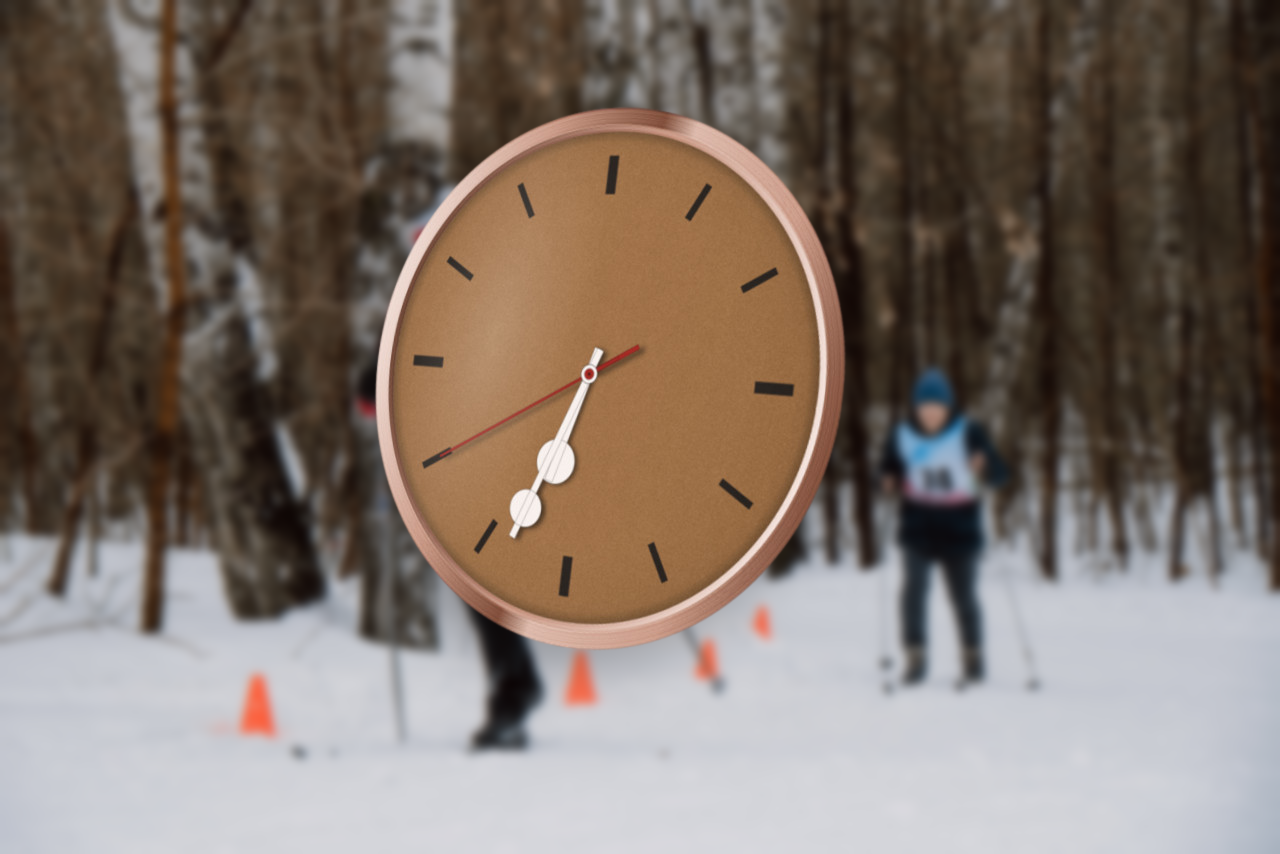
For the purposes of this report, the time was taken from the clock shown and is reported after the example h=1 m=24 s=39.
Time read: h=6 m=33 s=40
